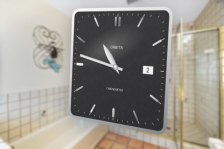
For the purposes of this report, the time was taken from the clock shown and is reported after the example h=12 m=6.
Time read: h=10 m=47
